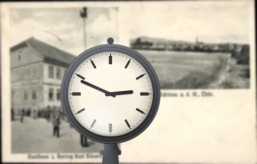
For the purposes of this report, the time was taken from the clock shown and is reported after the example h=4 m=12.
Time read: h=2 m=49
